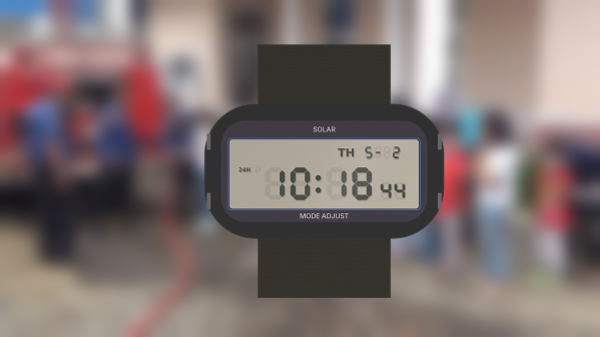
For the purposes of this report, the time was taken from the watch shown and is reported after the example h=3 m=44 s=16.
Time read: h=10 m=18 s=44
